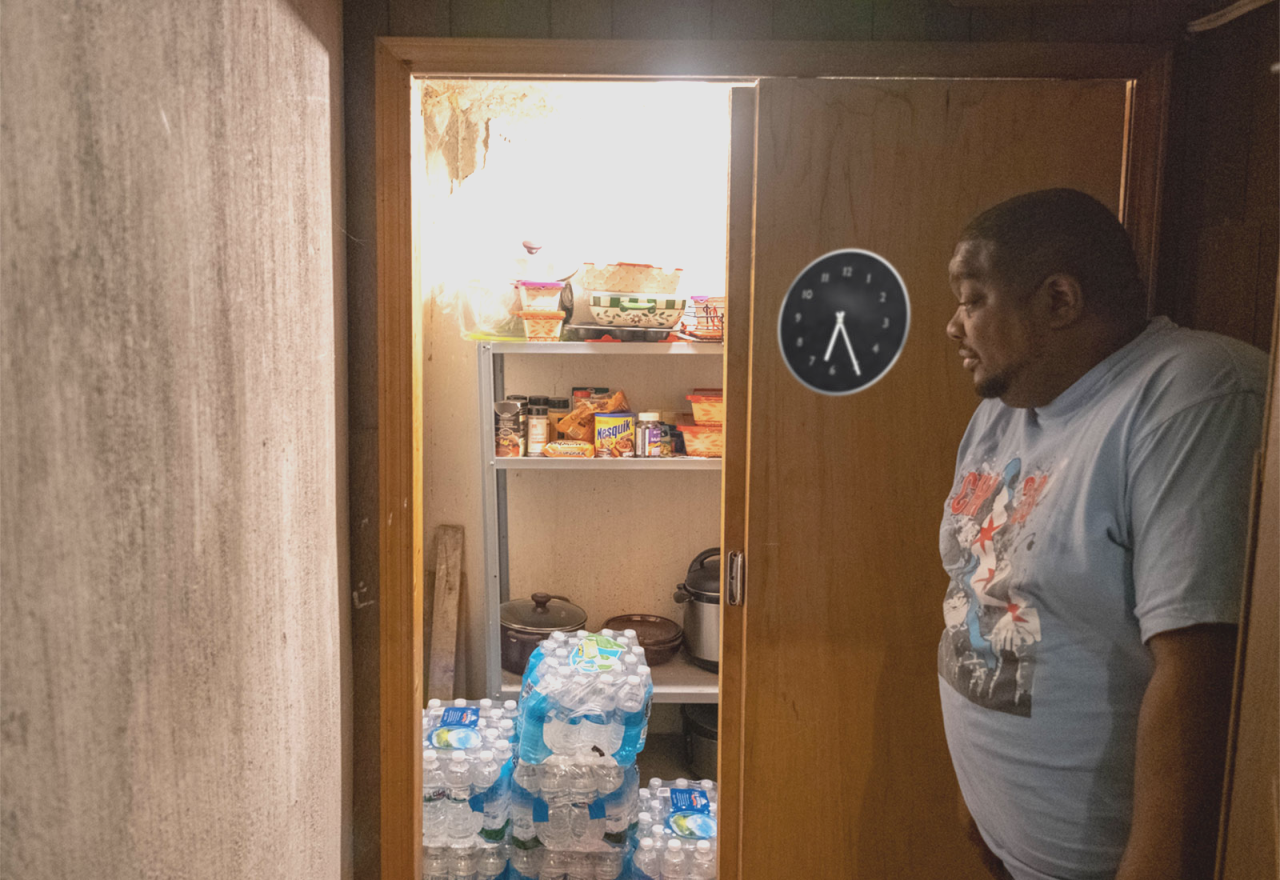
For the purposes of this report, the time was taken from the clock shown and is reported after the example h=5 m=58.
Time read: h=6 m=25
